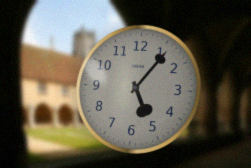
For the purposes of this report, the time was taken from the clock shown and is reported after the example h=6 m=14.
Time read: h=5 m=6
